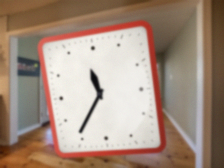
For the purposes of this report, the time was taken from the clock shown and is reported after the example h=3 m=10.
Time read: h=11 m=36
